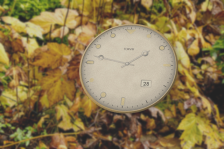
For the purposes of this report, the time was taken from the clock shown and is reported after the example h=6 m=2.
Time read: h=1 m=47
